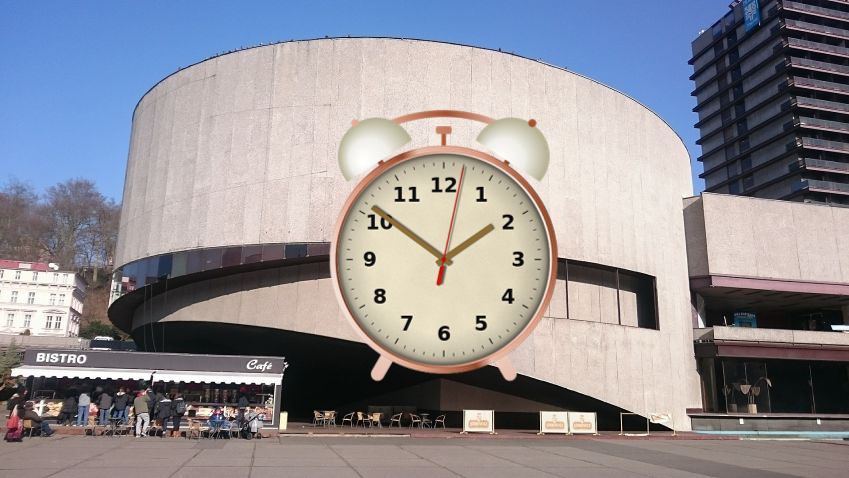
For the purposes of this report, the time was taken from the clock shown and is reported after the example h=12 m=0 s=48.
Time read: h=1 m=51 s=2
